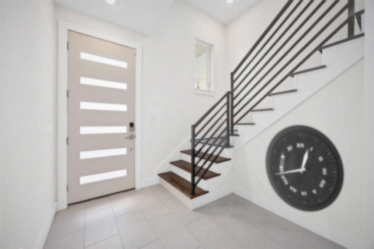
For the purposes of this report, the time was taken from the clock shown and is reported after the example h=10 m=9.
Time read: h=12 m=43
